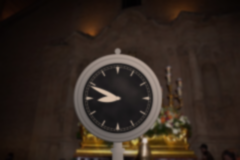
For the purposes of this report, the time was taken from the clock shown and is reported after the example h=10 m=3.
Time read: h=8 m=49
